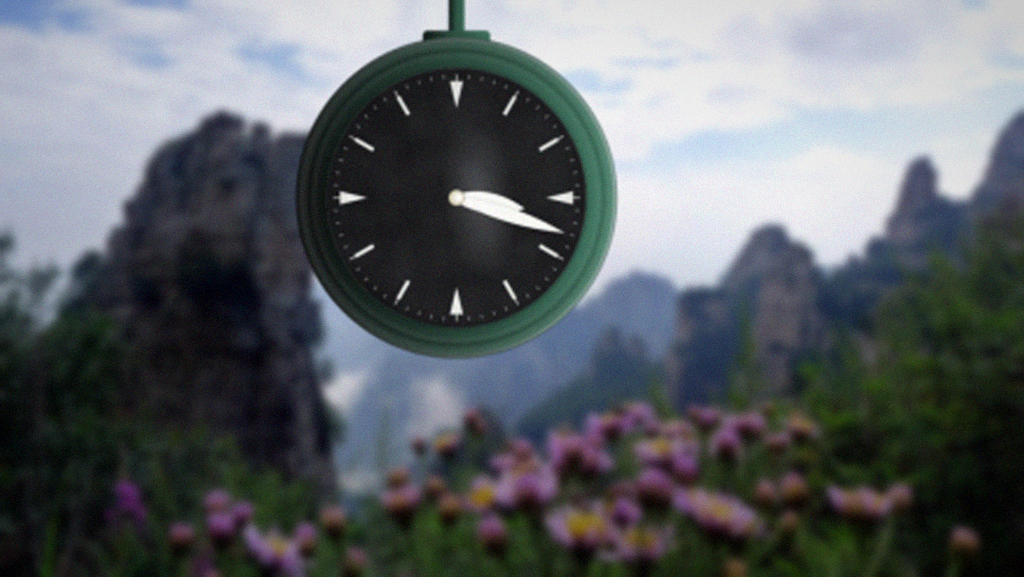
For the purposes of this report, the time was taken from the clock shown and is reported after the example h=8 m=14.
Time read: h=3 m=18
